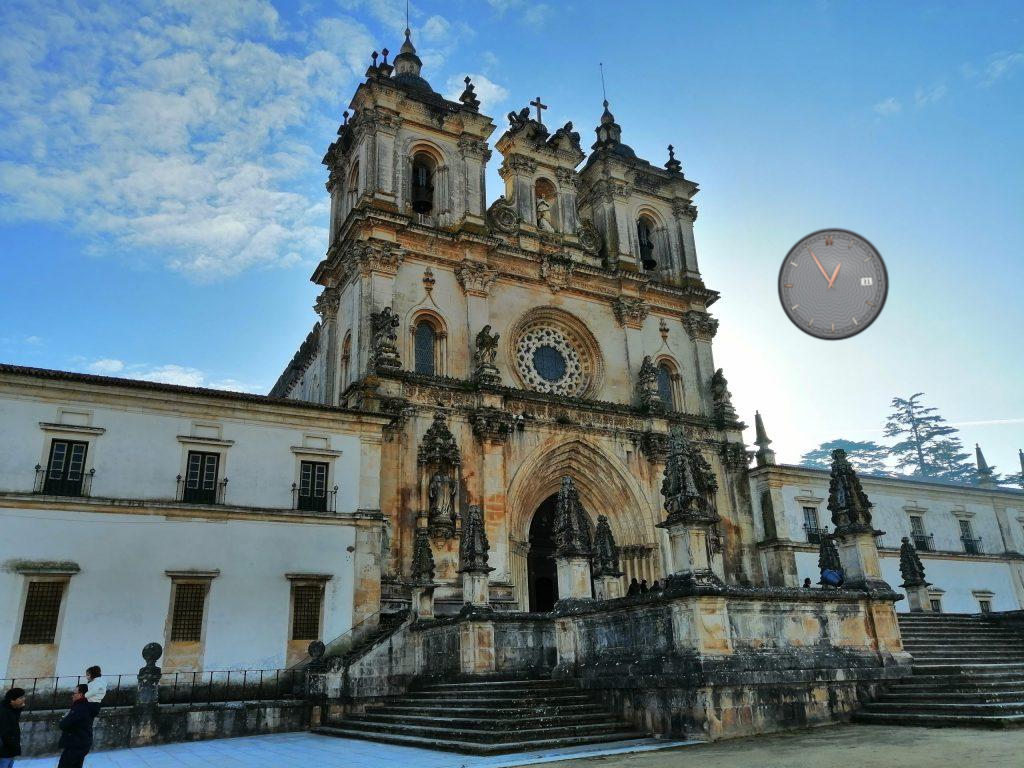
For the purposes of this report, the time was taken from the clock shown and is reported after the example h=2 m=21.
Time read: h=12 m=55
